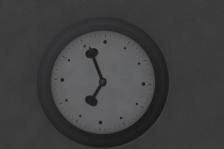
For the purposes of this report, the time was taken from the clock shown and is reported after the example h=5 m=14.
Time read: h=6 m=56
